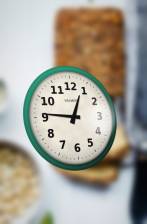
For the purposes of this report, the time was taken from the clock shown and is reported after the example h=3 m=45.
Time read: h=12 m=46
